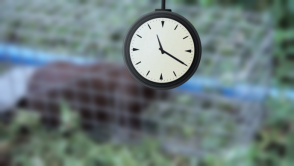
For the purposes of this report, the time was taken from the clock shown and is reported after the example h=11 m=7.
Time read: h=11 m=20
